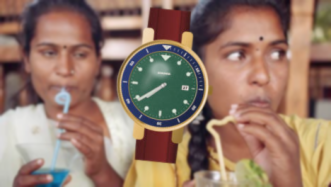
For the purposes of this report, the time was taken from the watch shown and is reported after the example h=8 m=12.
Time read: h=7 m=39
